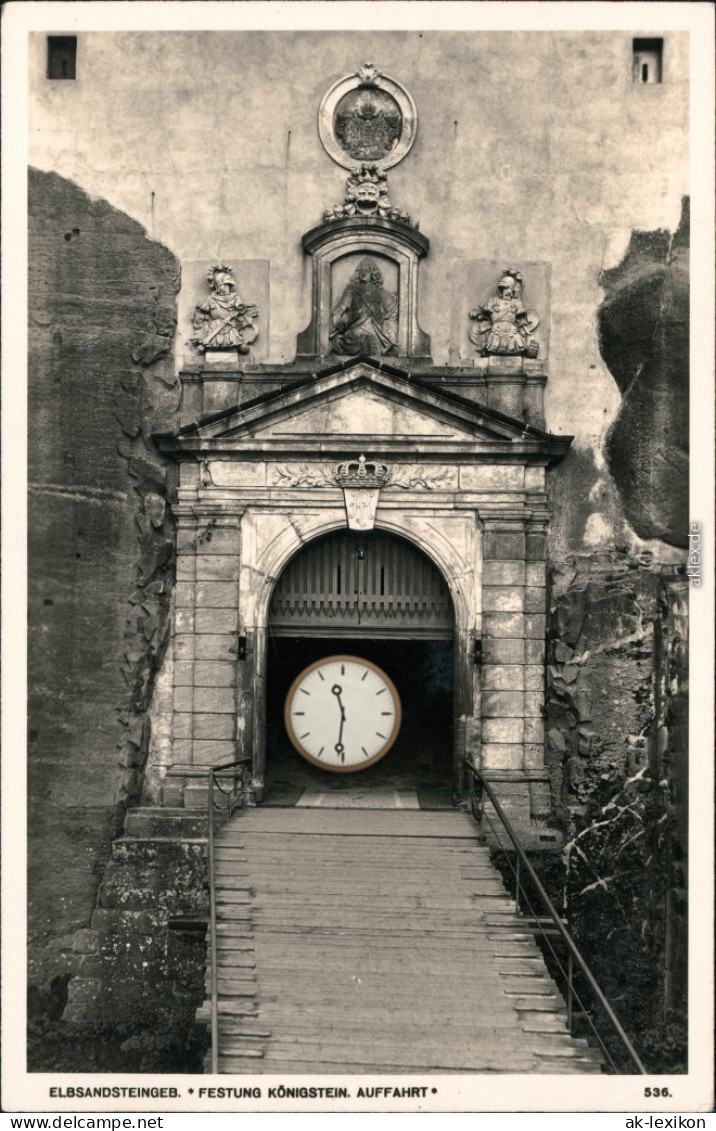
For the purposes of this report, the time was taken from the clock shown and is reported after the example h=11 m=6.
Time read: h=11 m=31
